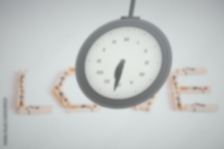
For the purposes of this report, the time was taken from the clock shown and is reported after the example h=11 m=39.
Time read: h=6 m=31
